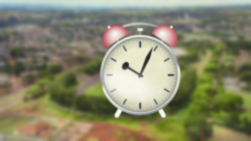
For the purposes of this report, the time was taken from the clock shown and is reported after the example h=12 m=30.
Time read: h=10 m=4
